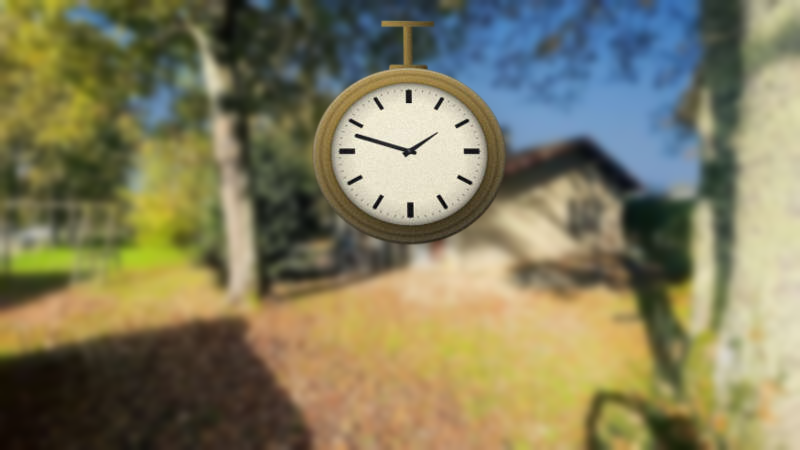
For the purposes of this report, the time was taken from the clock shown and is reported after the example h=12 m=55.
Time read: h=1 m=48
